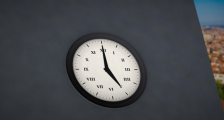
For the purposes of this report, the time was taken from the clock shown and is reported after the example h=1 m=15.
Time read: h=5 m=0
